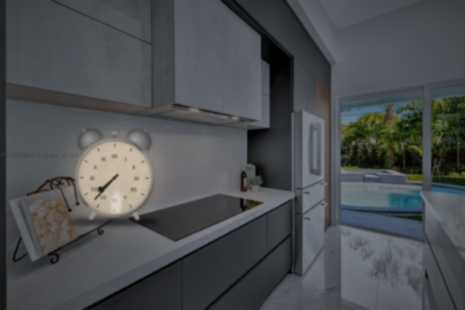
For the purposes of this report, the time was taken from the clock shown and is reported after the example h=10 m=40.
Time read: h=7 m=37
